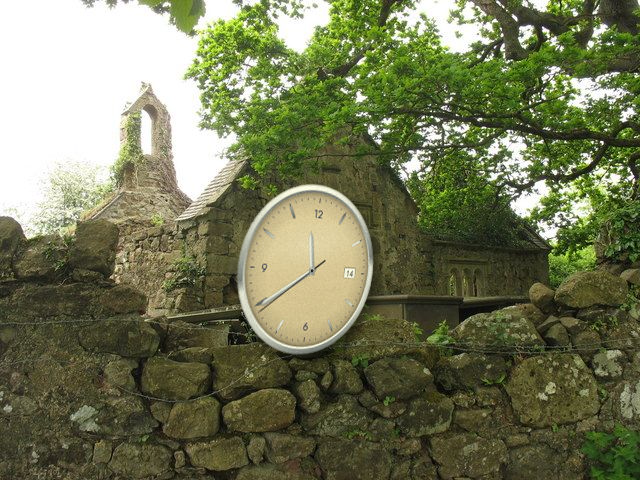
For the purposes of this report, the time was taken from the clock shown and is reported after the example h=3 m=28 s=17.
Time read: h=11 m=39 s=39
